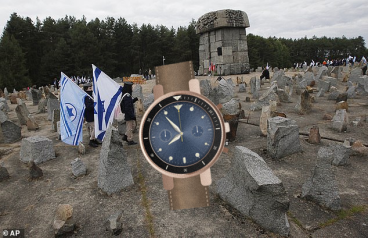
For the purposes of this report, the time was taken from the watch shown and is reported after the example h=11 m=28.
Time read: h=7 m=54
